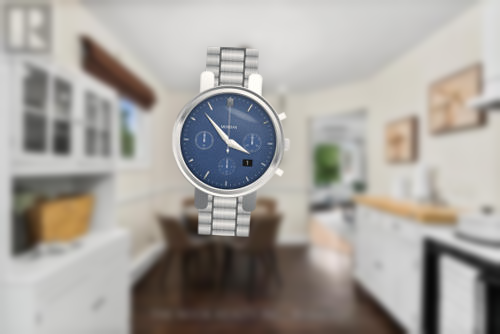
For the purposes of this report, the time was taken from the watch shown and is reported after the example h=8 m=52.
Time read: h=3 m=53
